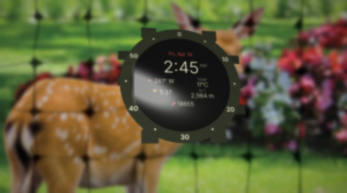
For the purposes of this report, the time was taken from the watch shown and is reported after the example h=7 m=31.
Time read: h=2 m=45
